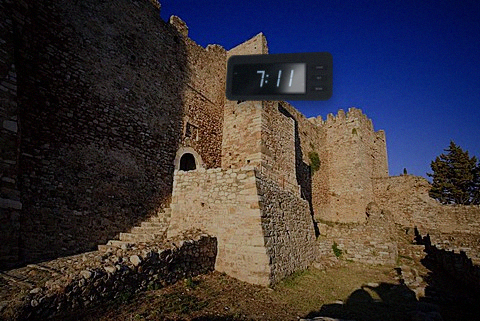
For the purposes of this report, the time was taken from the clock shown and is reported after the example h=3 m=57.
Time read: h=7 m=11
